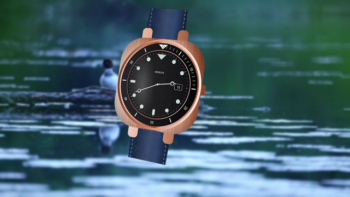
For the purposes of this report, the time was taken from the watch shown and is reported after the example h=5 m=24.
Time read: h=2 m=41
